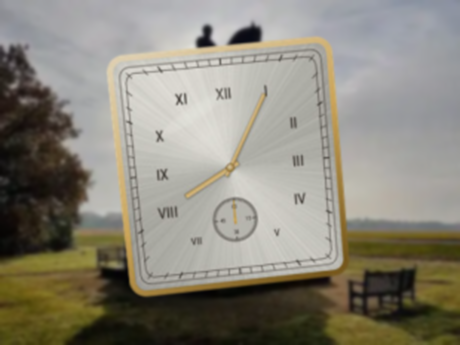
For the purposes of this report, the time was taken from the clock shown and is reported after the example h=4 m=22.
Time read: h=8 m=5
